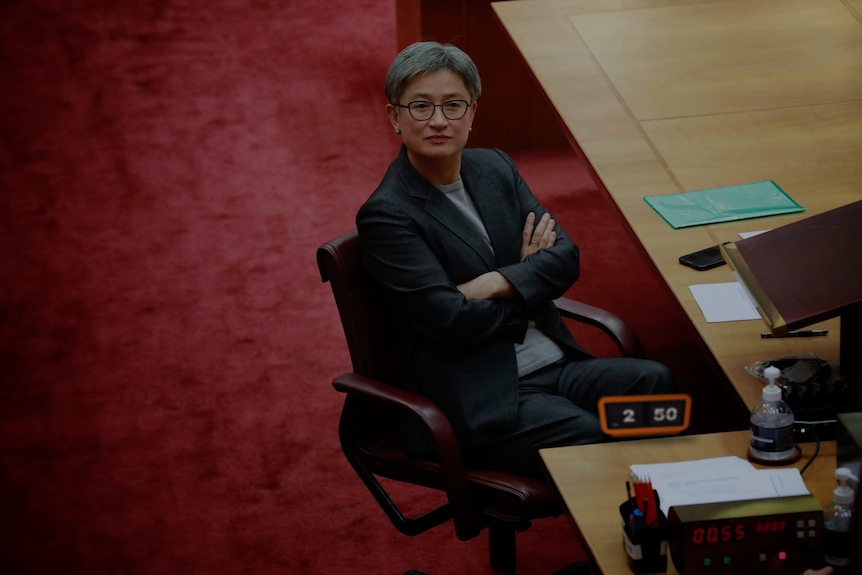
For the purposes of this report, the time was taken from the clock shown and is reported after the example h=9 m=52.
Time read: h=2 m=50
